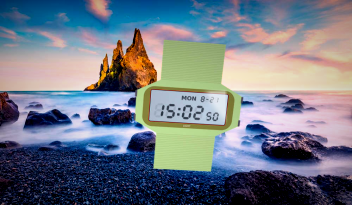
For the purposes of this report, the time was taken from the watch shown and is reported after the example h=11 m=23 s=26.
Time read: h=15 m=2 s=50
